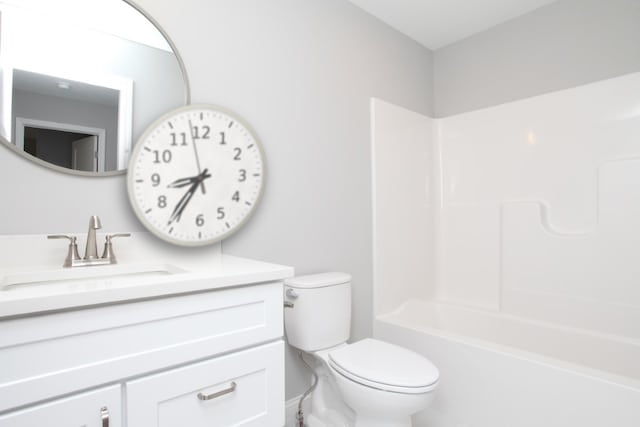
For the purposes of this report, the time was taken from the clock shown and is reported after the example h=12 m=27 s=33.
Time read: h=8 m=35 s=58
